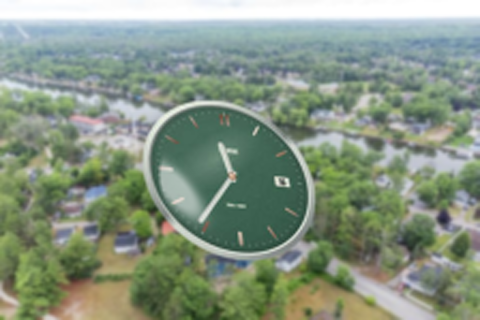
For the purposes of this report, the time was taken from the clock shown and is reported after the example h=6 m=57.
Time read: h=11 m=36
